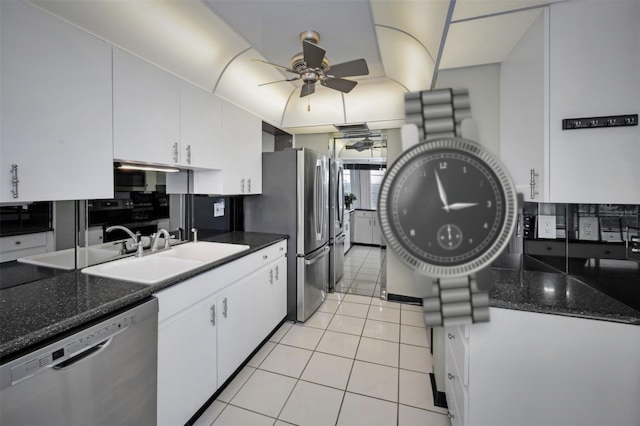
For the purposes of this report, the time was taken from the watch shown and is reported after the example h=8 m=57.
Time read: h=2 m=58
